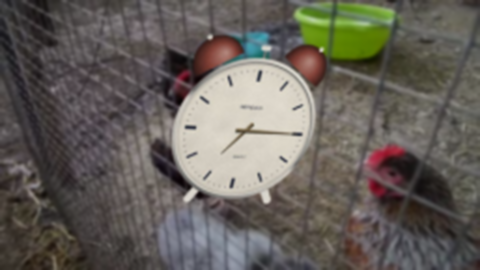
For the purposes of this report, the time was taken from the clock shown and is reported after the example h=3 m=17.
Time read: h=7 m=15
